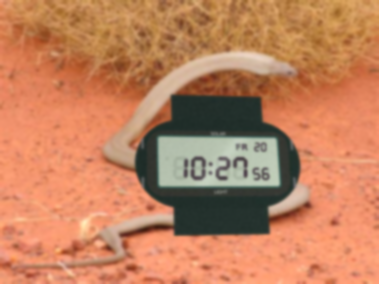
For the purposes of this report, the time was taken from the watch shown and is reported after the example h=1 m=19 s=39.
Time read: h=10 m=27 s=56
